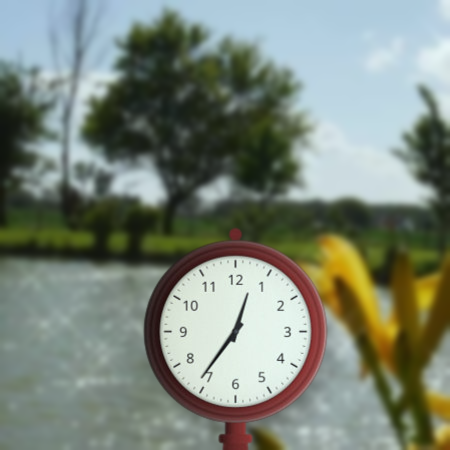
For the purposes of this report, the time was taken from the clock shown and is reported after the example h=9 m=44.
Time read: h=12 m=36
